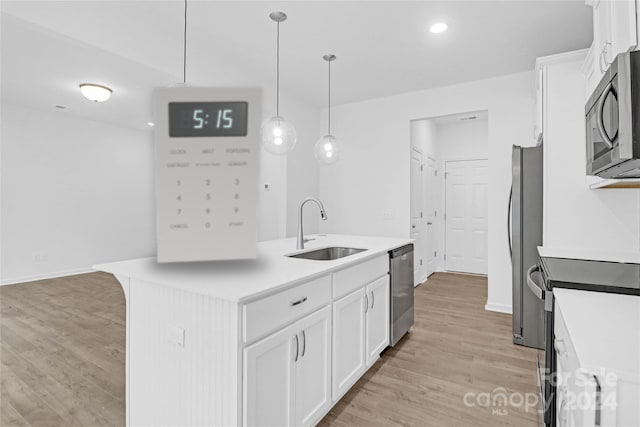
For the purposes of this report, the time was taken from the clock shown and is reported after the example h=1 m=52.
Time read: h=5 m=15
